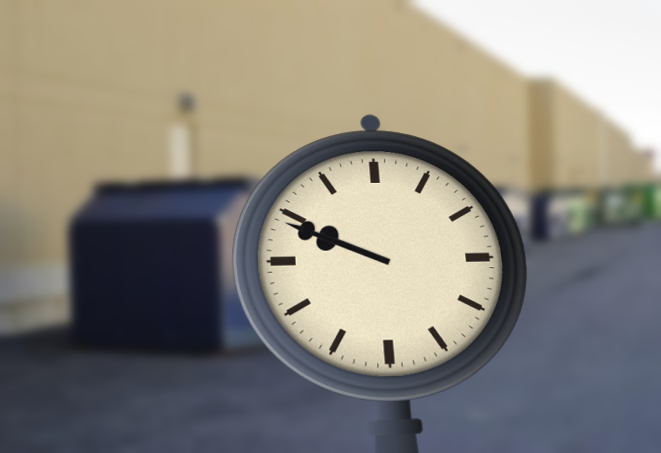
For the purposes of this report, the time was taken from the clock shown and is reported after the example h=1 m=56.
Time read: h=9 m=49
